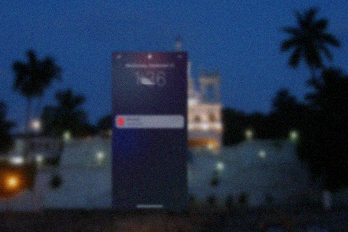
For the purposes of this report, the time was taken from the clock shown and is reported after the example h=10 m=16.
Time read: h=1 m=36
